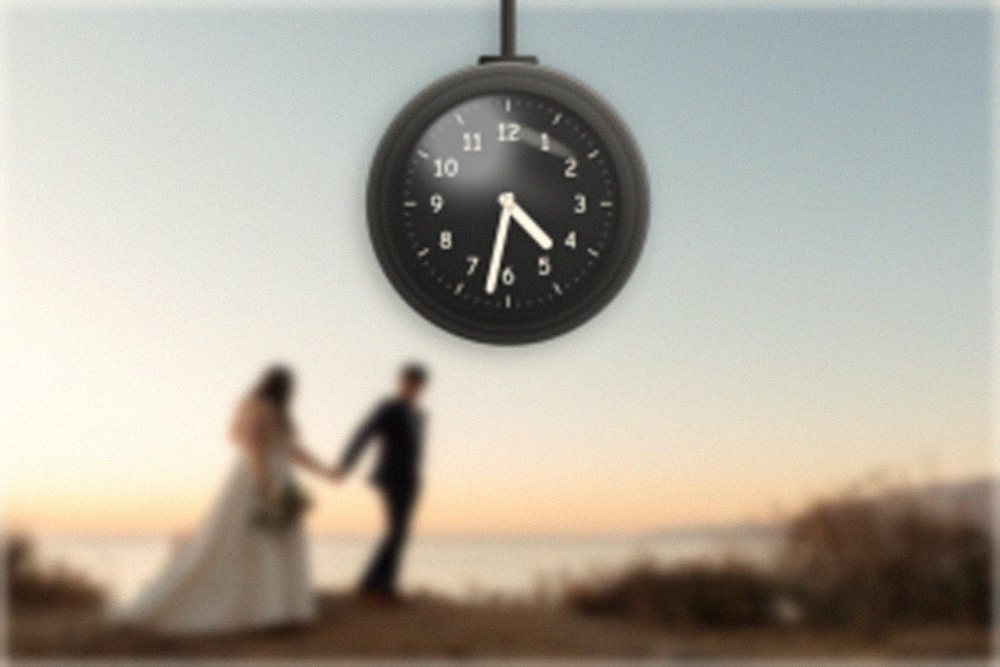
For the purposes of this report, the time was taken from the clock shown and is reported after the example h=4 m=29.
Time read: h=4 m=32
